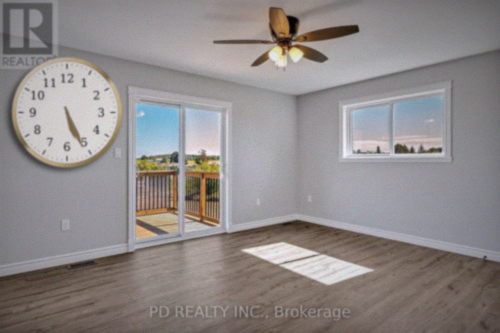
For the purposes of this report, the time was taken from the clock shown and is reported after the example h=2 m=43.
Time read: h=5 m=26
